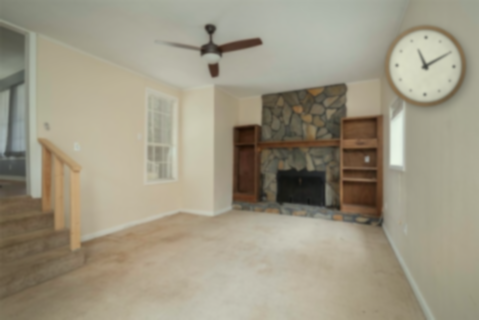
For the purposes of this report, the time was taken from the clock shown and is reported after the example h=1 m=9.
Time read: h=11 m=10
